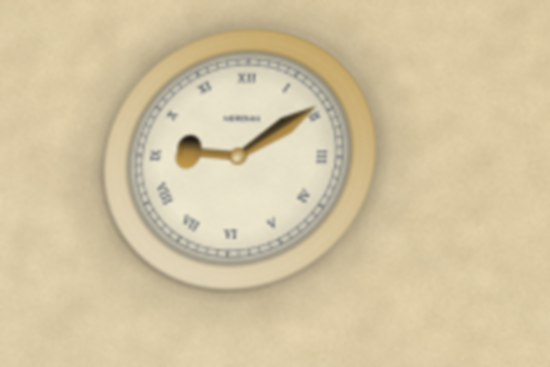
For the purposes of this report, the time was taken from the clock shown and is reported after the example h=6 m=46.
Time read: h=9 m=9
